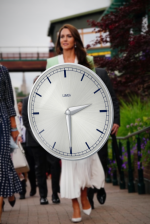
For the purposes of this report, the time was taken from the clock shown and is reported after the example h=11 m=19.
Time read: h=2 m=30
